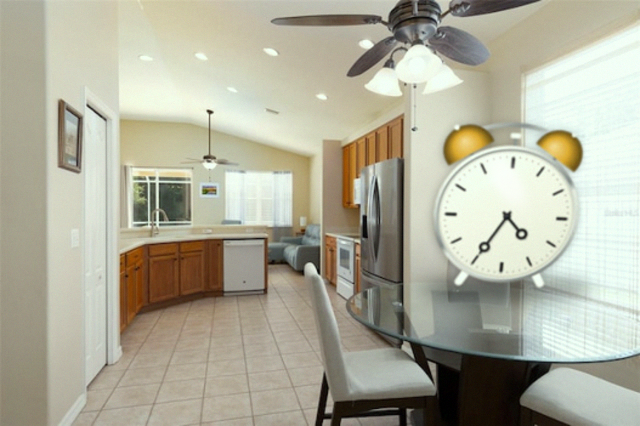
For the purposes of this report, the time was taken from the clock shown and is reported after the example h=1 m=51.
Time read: h=4 m=35
